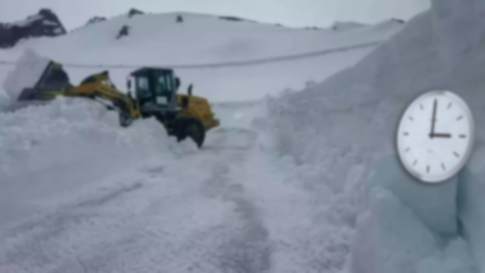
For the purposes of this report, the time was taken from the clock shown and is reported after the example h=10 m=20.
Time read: h=3 m=0
